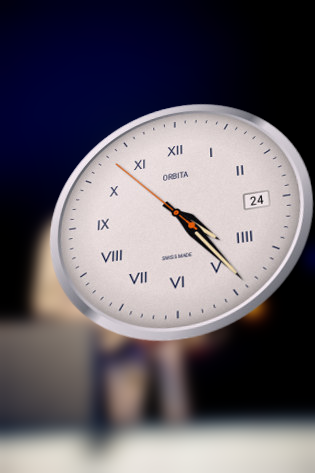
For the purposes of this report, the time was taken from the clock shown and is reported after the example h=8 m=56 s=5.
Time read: h=4 m=23 s=53
